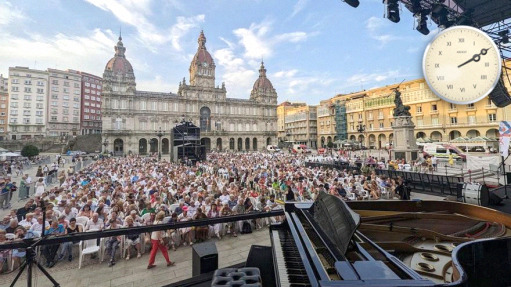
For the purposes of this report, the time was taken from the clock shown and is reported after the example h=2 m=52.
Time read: h=2 m=10
